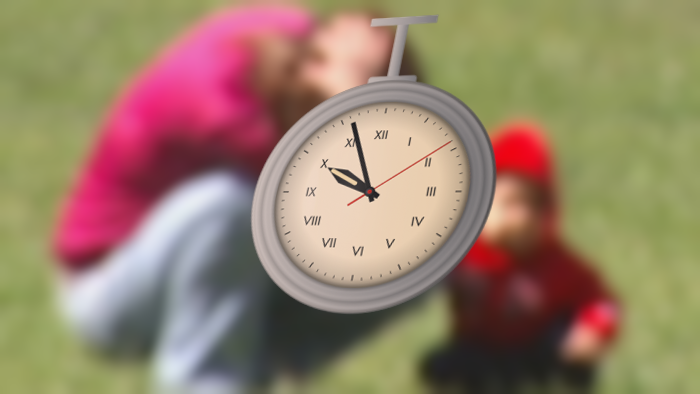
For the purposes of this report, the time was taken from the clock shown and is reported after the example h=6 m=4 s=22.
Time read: h=9 m=56 s=9
